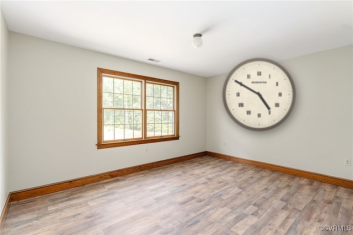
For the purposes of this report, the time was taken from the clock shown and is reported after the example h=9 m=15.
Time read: h=4 m=50
